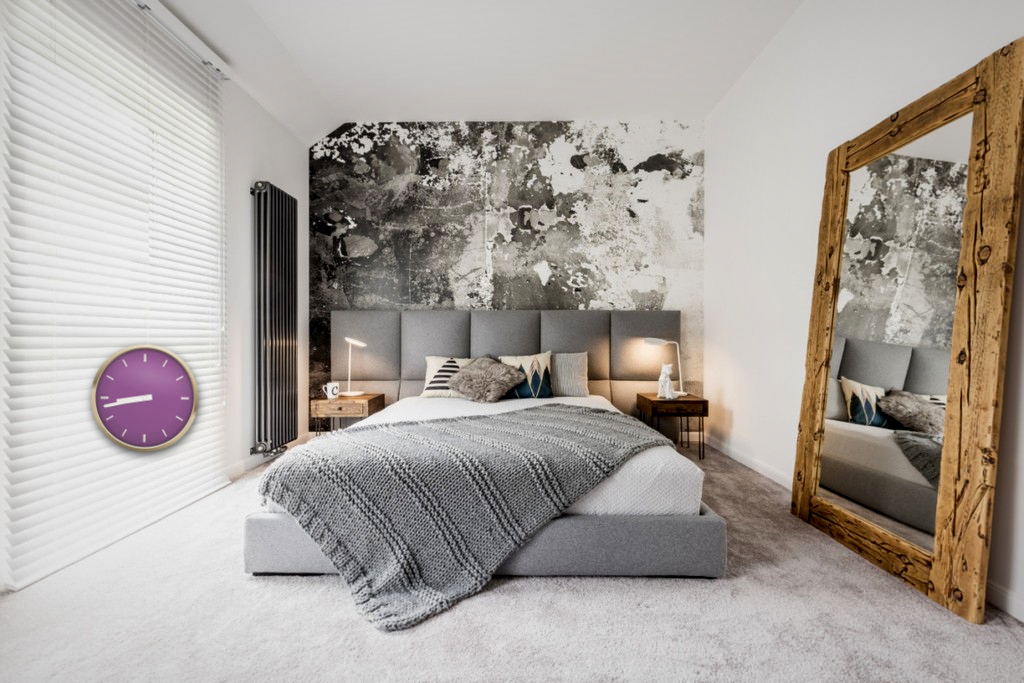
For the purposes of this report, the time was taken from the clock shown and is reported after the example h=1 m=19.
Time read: h=8 m=43
